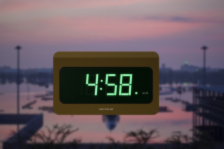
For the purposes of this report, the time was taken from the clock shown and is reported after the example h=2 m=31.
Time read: h=4 m=58
